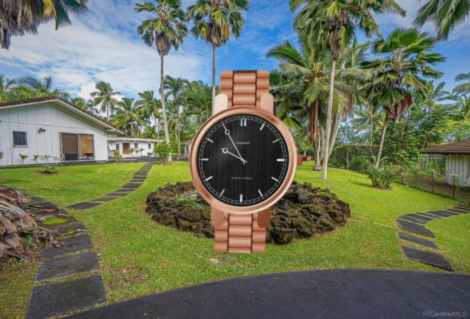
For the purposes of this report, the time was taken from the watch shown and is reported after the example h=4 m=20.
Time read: h=9 m=55
